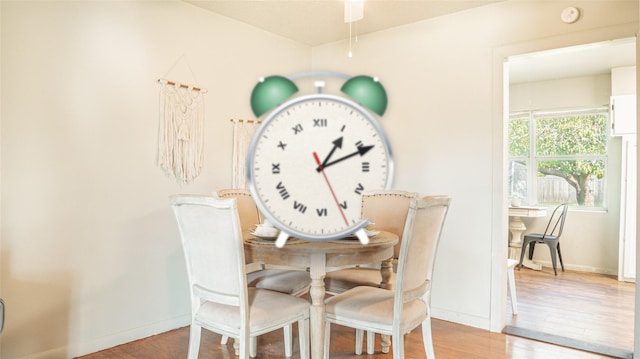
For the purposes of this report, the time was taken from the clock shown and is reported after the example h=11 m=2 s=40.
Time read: h=1 m=11 s=26
